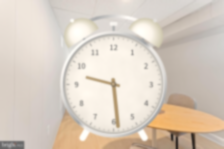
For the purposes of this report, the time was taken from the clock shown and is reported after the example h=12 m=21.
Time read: h=9 m=29
